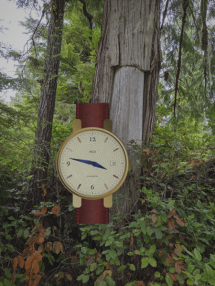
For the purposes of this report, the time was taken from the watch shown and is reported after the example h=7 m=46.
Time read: h=3 m=47
